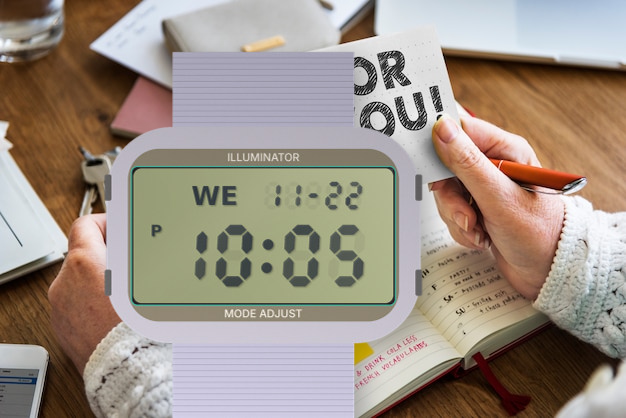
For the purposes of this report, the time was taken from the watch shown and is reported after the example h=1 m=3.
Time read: h=10 m=5
